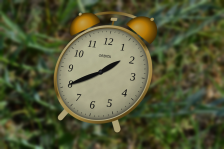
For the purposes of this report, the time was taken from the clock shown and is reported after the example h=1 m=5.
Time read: h=1 m=40
